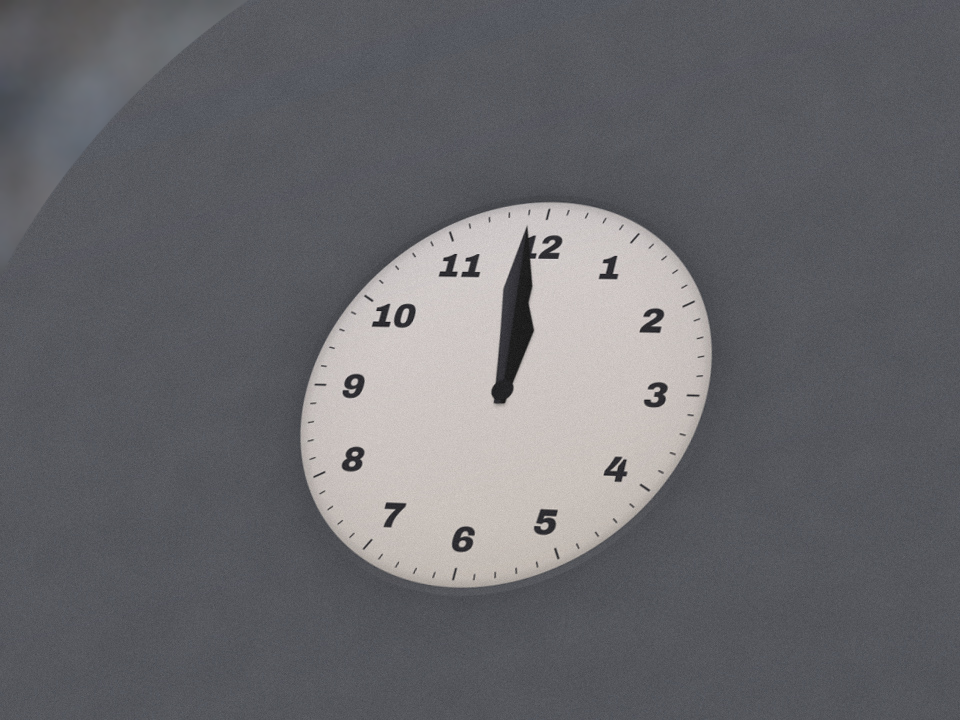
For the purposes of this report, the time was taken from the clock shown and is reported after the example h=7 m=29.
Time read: h=11 m=59
